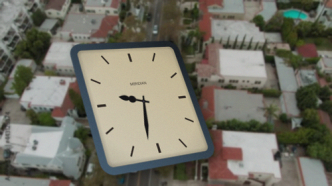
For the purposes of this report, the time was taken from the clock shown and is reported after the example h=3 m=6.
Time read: h=9 m=32
